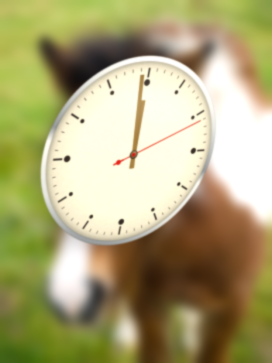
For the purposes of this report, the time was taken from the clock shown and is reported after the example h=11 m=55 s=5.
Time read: h=11 m=59 s=11
